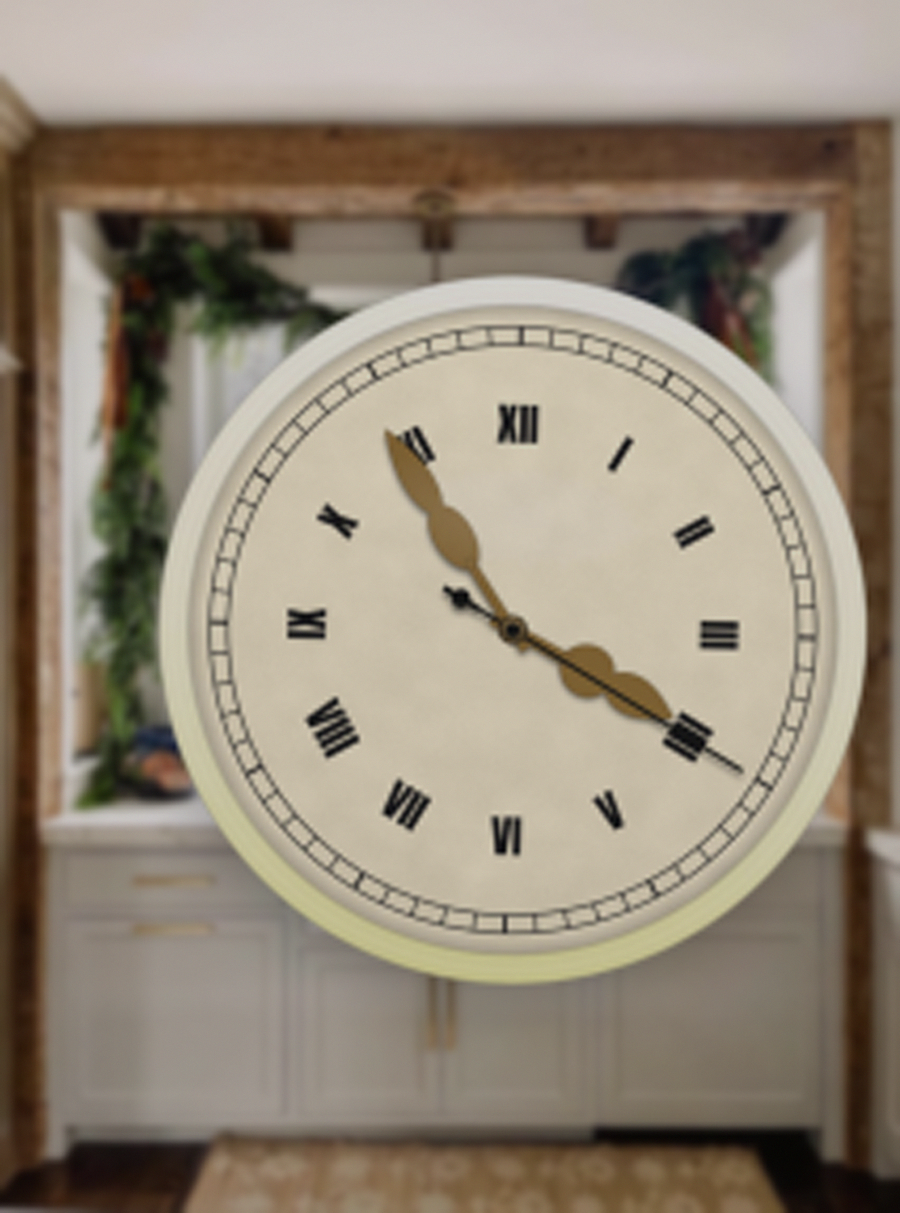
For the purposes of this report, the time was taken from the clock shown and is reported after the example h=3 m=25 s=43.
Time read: h=3 m=54 s=20
